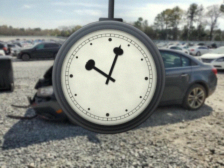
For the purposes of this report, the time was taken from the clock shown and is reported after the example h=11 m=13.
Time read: h=10 m=3
